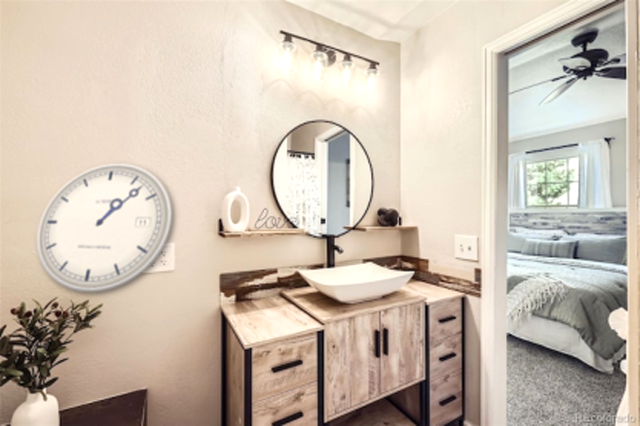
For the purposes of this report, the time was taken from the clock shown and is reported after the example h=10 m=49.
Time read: h=1 m=7
